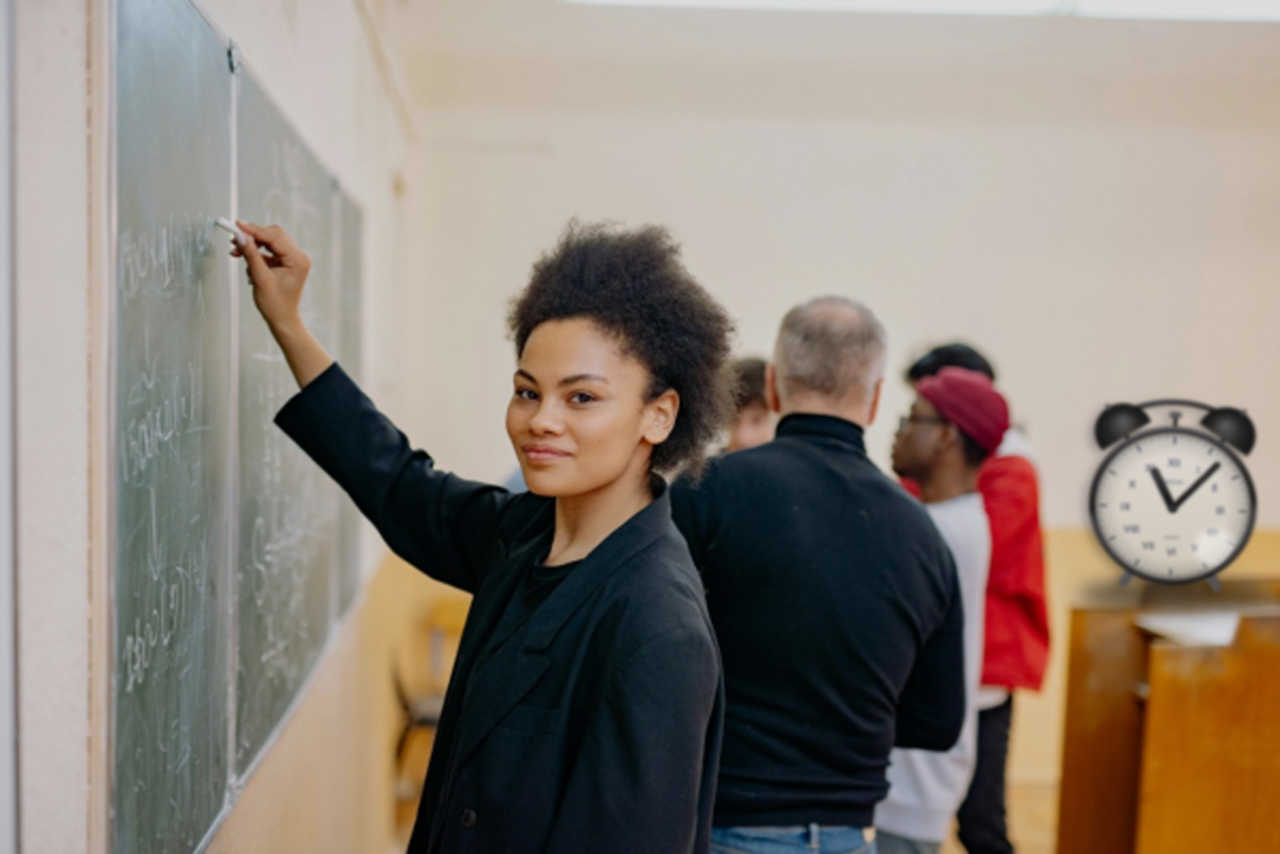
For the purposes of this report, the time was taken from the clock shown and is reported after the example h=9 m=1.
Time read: h=11 m=7
